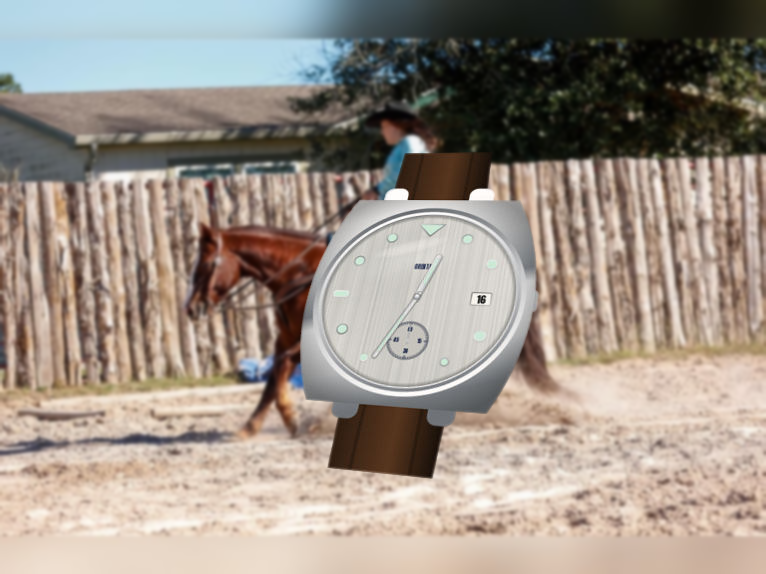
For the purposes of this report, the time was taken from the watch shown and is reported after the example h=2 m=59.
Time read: h=12 m=34
